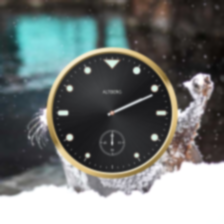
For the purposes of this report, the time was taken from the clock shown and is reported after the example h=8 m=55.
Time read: h=2 m=11
